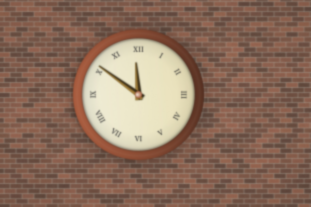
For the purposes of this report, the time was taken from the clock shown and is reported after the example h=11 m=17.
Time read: h=11 m=51
